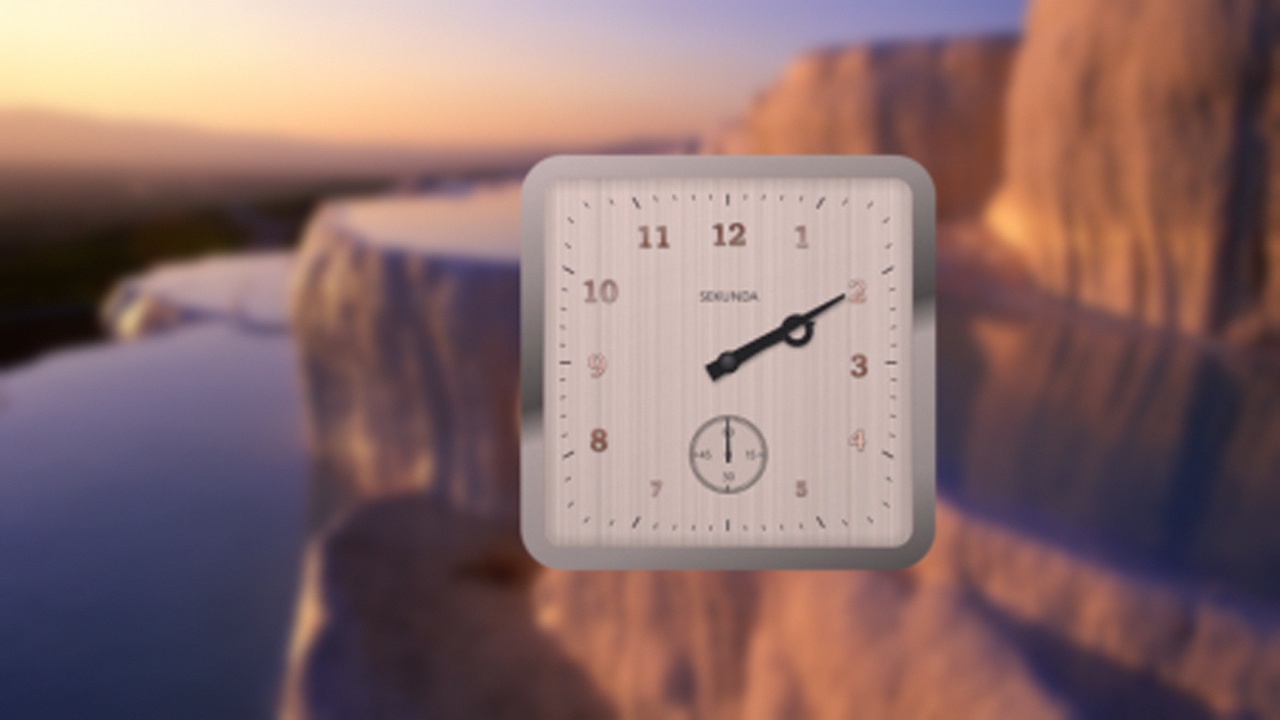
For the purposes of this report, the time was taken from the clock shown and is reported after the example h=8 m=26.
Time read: h=2 m=10
